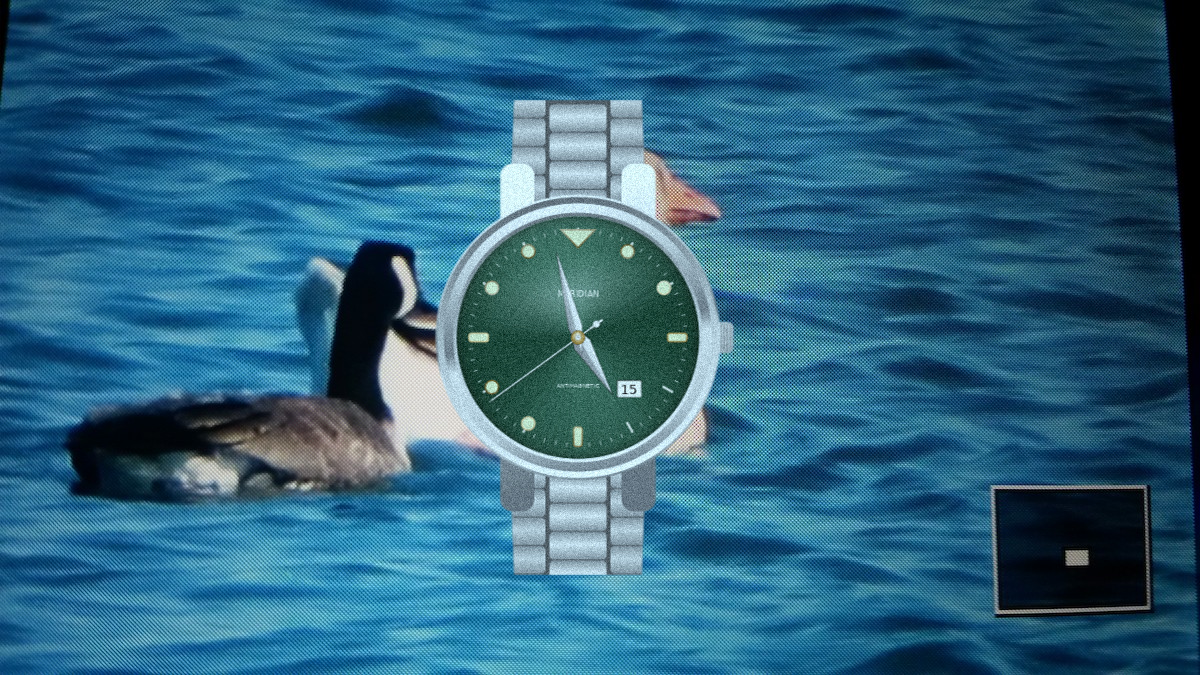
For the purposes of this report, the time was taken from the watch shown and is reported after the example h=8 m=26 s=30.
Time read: h=4 m=57 s=39
